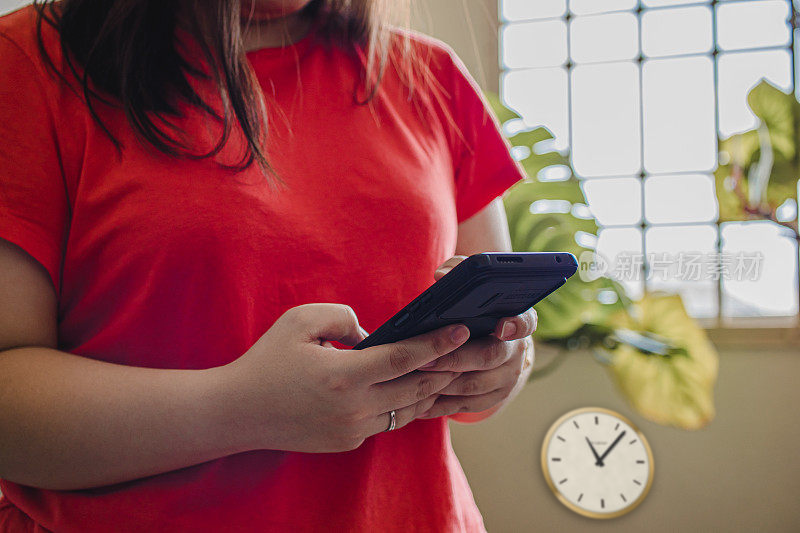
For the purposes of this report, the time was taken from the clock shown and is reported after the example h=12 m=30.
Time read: h=11 m=7
